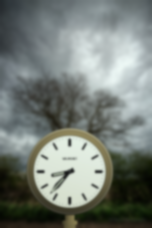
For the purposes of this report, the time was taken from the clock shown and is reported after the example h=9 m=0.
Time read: h=8 m=37
